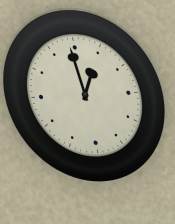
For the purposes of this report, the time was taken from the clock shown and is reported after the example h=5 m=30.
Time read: h=12 m=59
